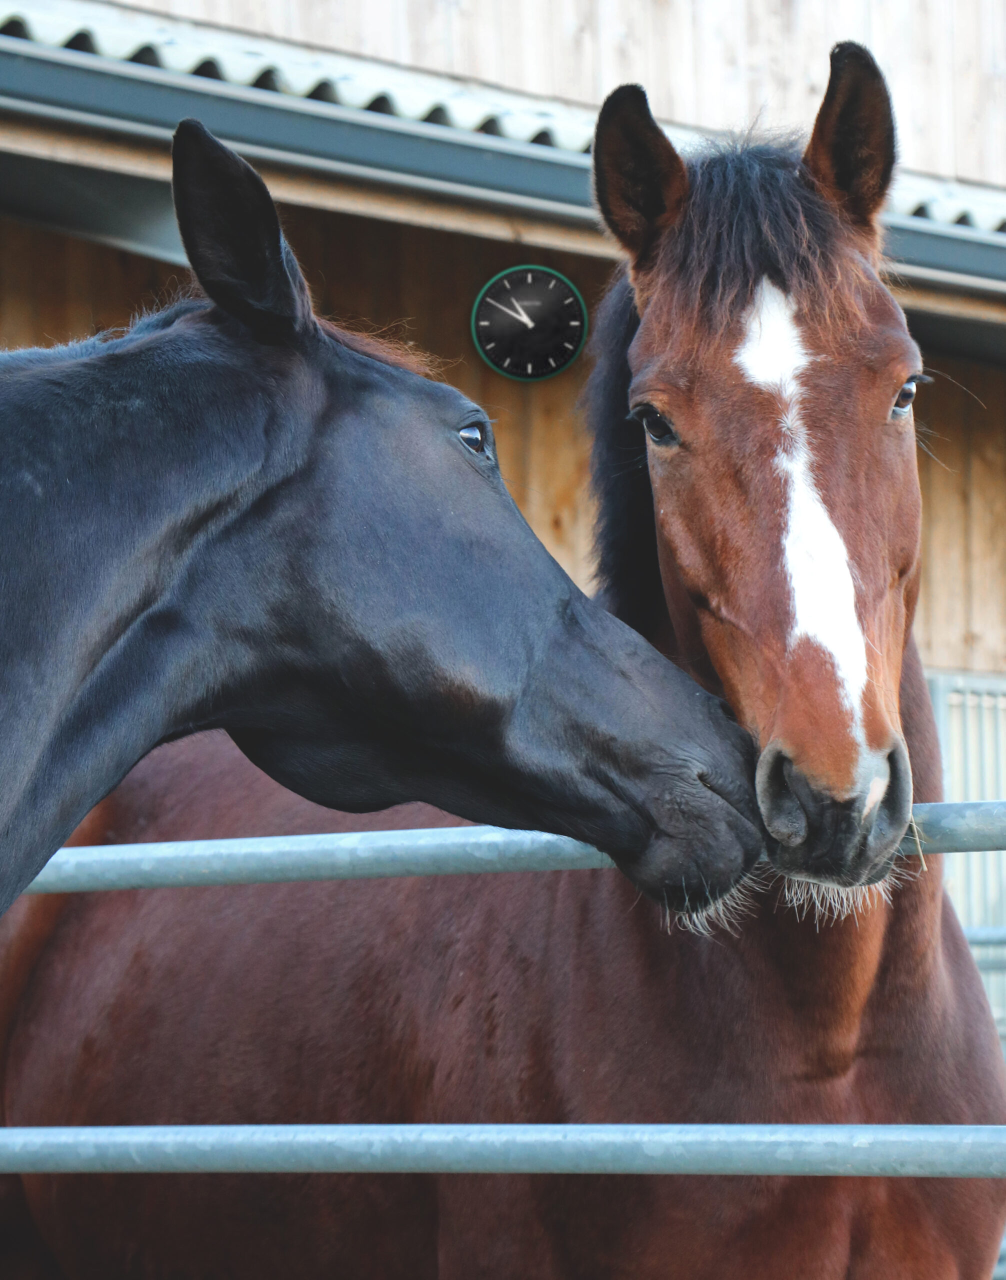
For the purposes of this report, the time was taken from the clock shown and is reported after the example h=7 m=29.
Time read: h=10 m=50
